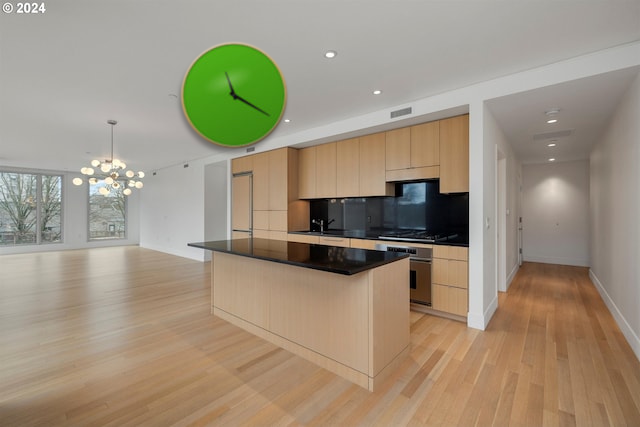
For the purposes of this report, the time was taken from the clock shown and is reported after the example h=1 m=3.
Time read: h=11 m=20
